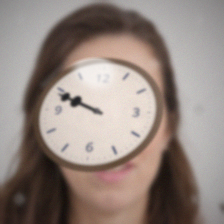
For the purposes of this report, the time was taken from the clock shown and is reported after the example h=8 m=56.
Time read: h=9 m=49
